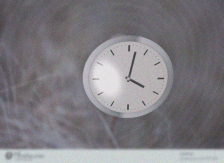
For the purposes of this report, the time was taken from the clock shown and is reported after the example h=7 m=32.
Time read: h=4 m=2
